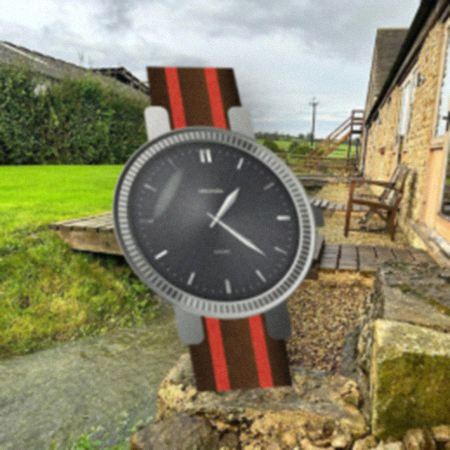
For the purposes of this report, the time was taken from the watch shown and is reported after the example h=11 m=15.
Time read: h=1 m=22
